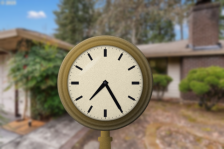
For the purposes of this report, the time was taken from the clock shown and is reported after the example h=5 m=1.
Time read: h=7 m=25
